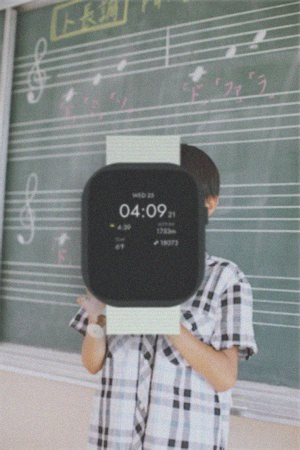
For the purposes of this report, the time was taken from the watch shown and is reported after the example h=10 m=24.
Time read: h=4 m=9
